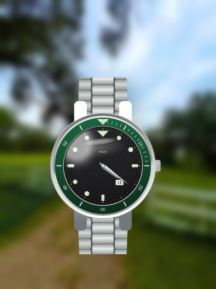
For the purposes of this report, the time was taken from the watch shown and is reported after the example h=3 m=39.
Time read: h=4 m=21
